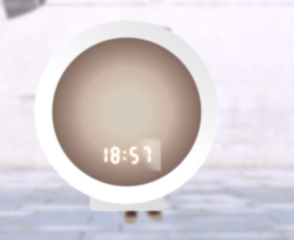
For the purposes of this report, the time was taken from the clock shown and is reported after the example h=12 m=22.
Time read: h=18 m=57
